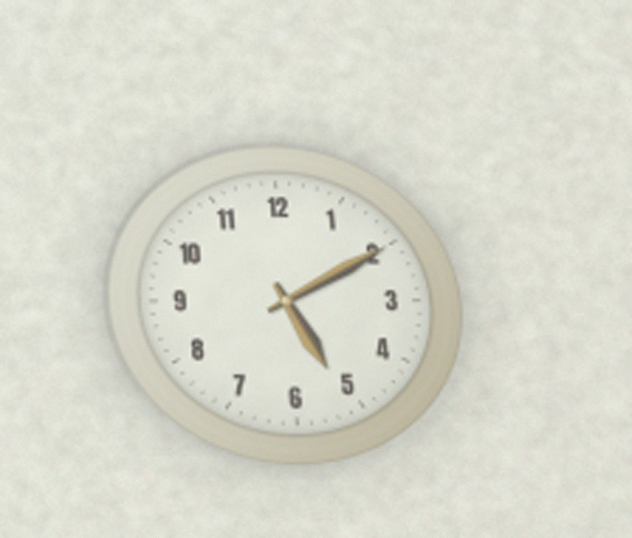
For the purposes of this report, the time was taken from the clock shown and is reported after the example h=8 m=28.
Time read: h=5 m=10
